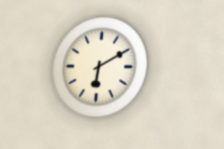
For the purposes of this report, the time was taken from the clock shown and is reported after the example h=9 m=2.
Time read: h=6 m=10
